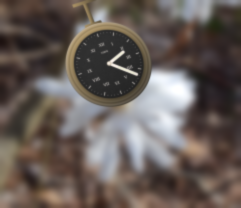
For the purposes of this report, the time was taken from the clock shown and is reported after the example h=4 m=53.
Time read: h=2 m=22
